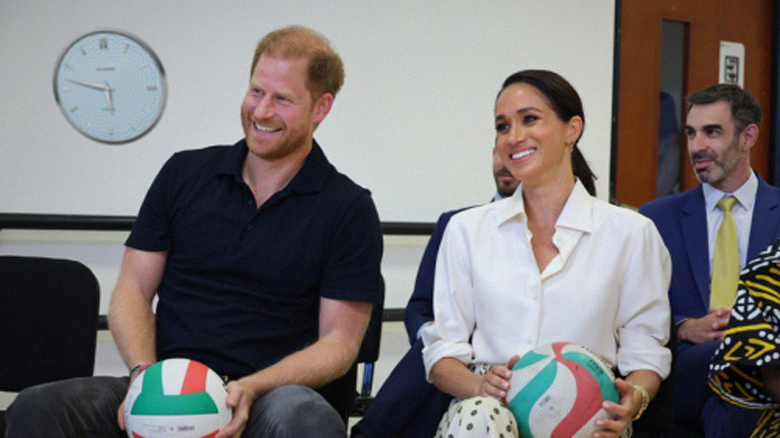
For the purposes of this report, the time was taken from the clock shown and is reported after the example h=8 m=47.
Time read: h=5 m=47
